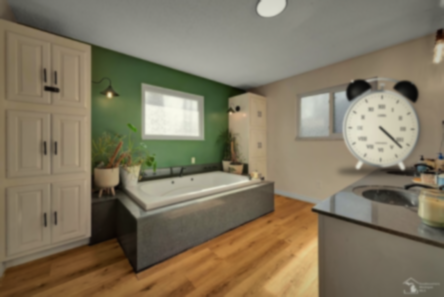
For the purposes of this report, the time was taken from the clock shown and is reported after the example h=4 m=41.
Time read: h=4 m=22
